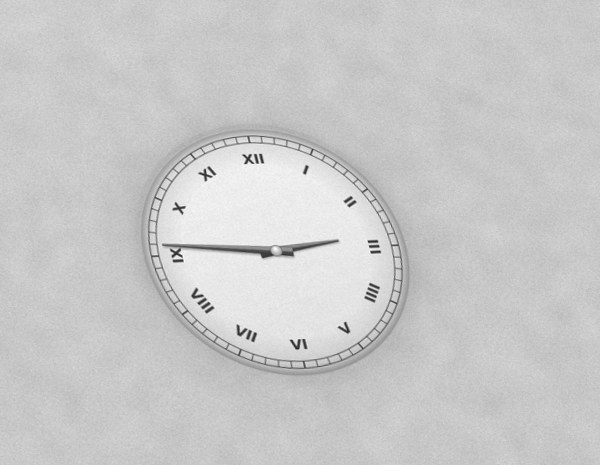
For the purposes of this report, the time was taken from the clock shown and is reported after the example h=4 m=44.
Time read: h=2 m=46
